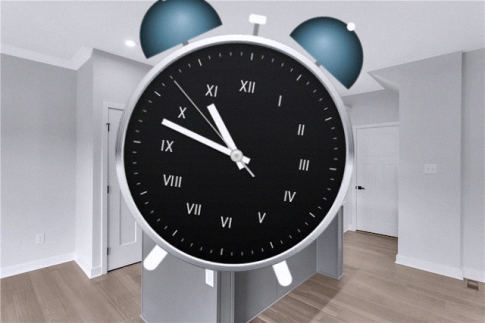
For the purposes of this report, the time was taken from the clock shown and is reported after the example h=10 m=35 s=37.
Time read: h=10 m=47 s=52
